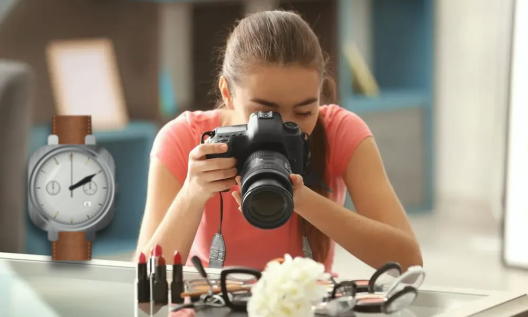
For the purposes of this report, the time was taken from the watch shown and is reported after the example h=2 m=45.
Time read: h=2 m=10
